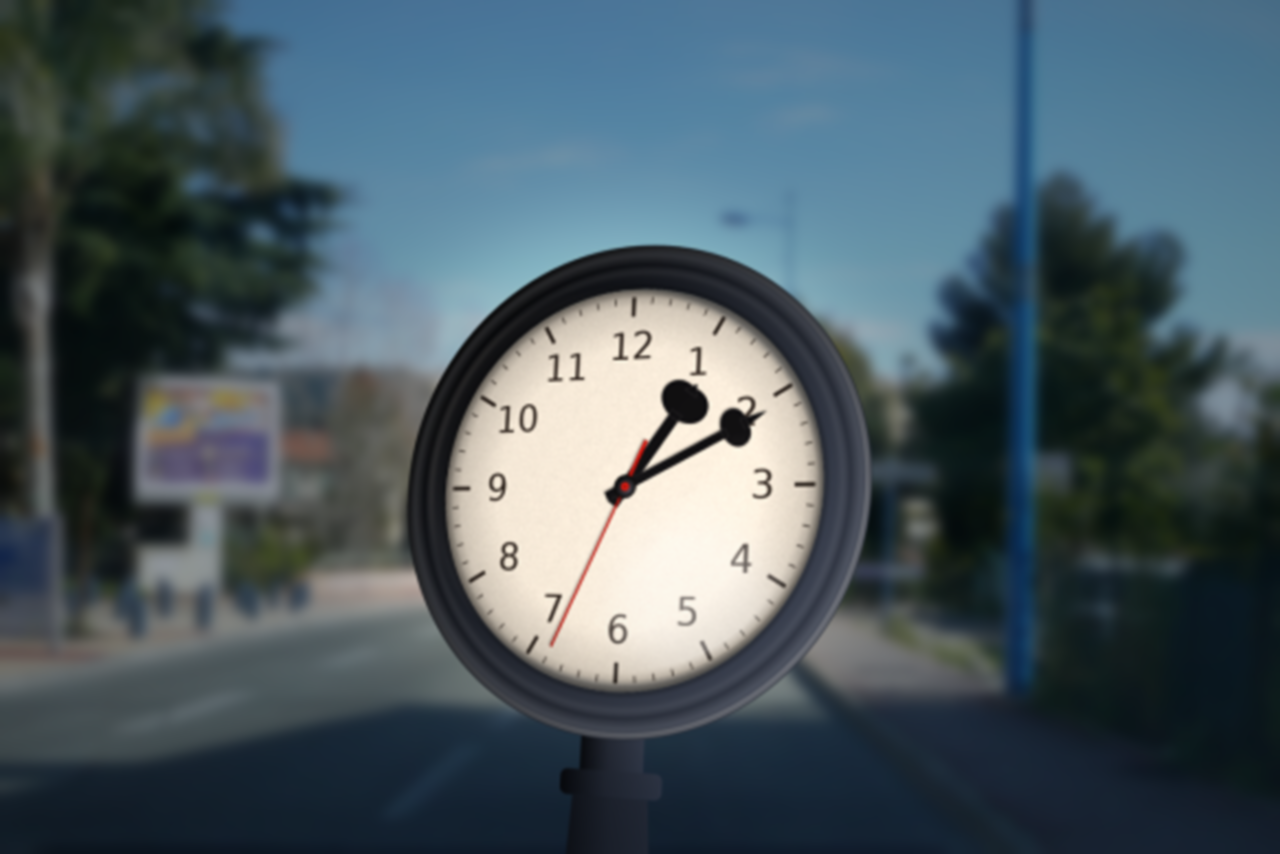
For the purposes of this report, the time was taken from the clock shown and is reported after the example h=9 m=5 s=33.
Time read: h=1 m=10 s=34
